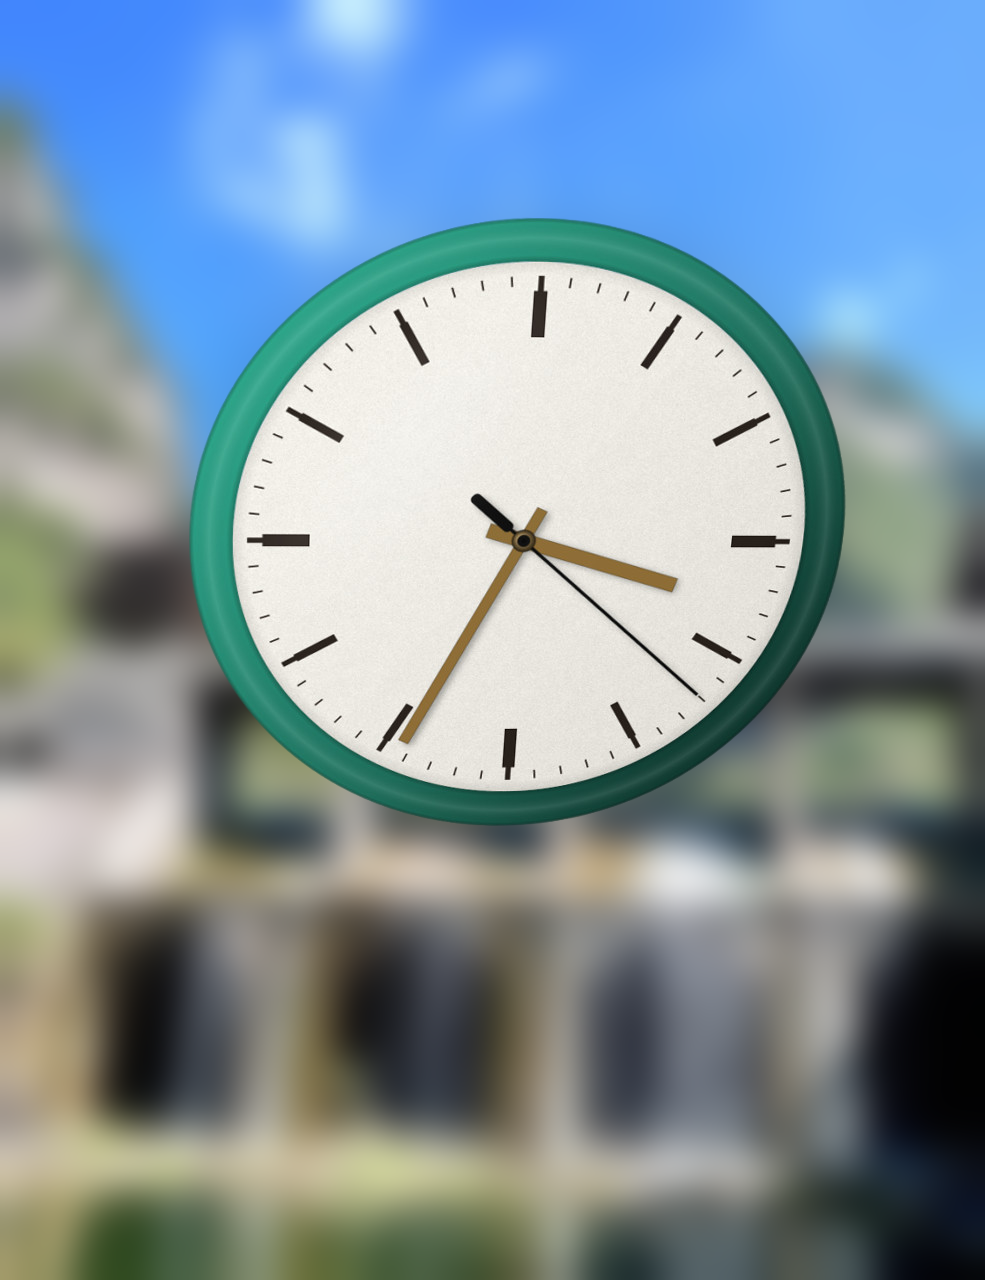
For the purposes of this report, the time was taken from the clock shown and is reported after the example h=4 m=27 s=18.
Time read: h=3 m=34 s=22
